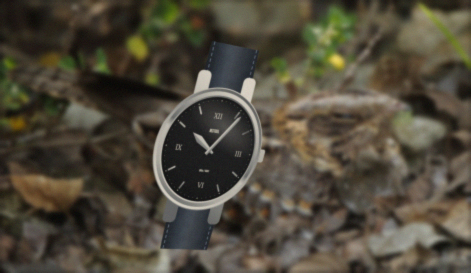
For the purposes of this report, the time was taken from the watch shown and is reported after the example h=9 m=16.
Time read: h=10 m=6
